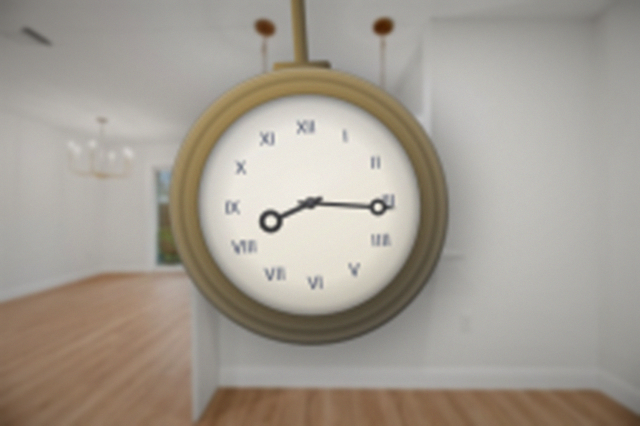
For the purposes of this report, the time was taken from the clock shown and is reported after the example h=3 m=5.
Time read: h=8 m=16
